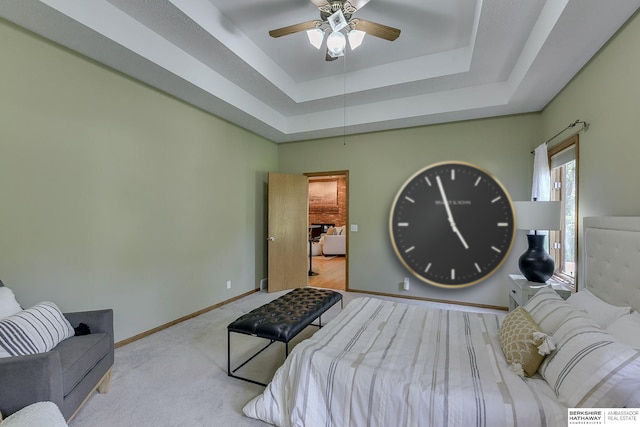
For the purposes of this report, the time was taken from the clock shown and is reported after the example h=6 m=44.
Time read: h=4 m=57
